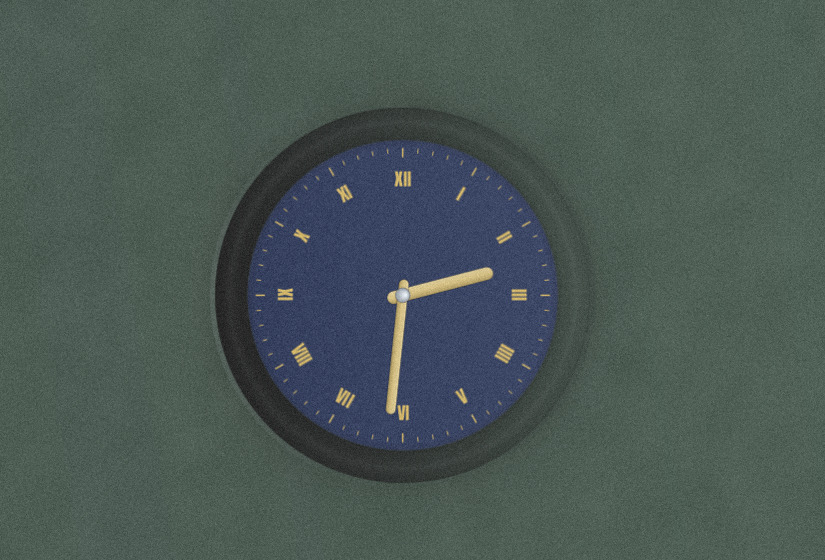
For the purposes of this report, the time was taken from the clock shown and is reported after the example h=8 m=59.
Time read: h=2 m=31
